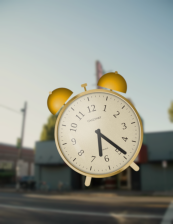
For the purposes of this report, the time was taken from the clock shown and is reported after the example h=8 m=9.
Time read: h=6 m=24
